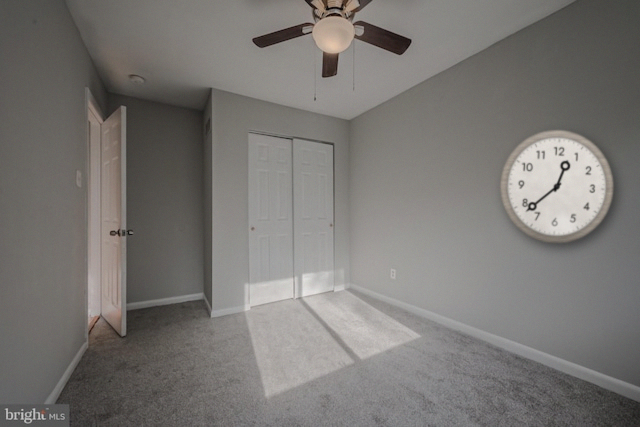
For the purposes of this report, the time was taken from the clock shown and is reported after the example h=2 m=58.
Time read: h=12 m=38
